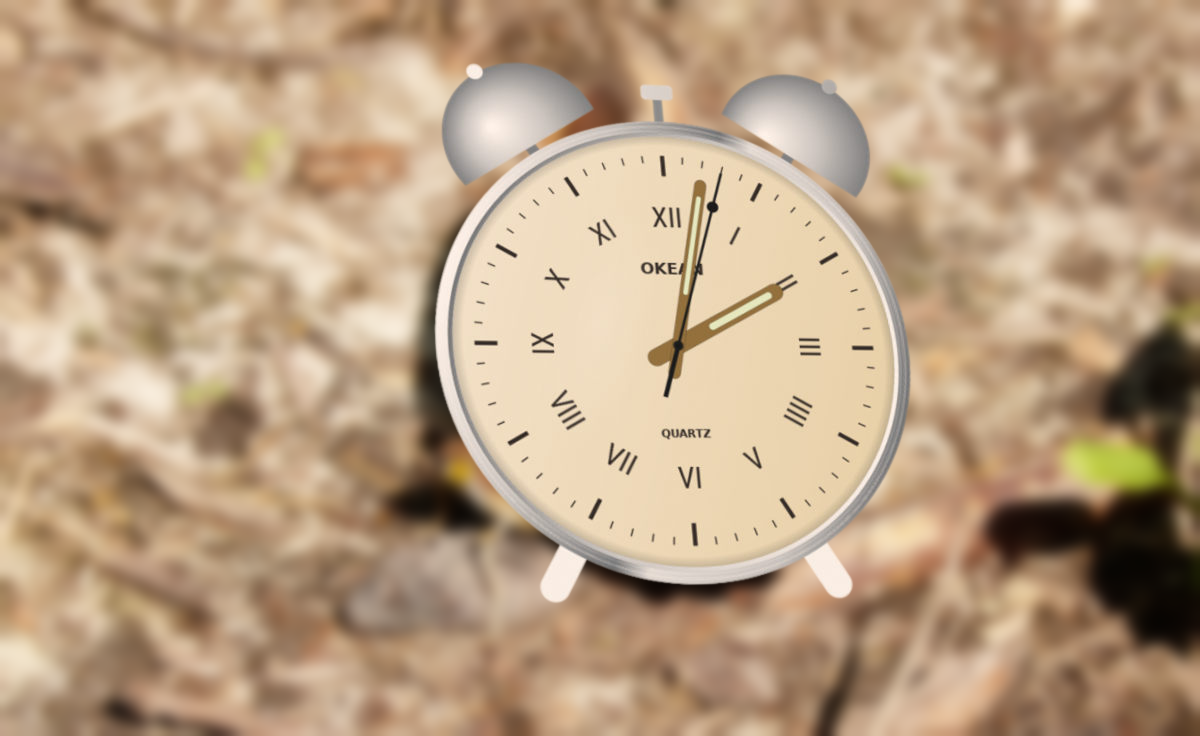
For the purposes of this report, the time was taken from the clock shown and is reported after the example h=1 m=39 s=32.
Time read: h=2 m=2 s=3
